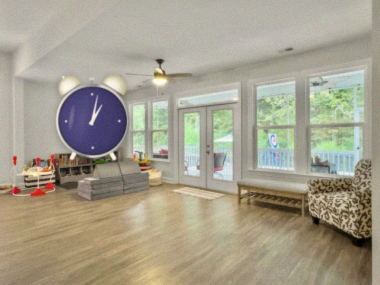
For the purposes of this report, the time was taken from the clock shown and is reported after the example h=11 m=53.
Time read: h=1 m=2
